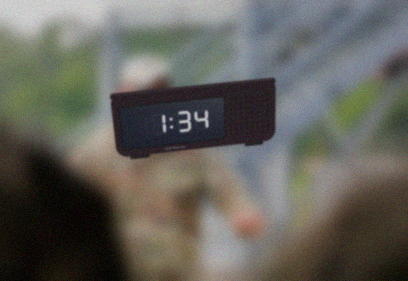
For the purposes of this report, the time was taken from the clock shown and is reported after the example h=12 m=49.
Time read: h=1 m=34
